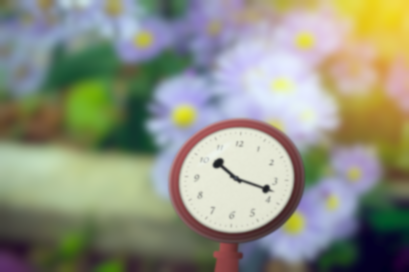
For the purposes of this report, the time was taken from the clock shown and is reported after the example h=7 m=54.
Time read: h=10 m=18
